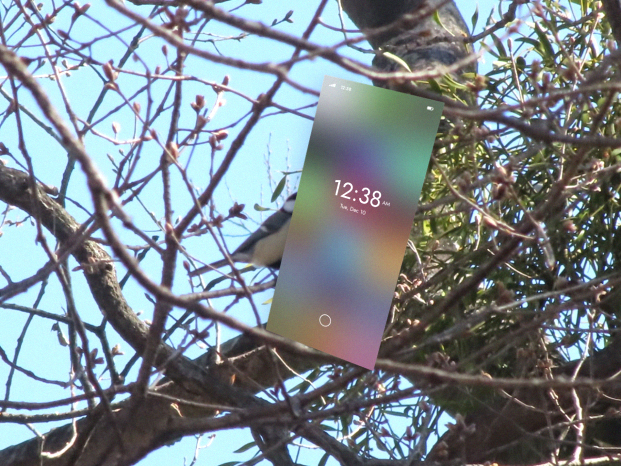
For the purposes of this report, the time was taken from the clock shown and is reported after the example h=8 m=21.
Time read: h=12 m=38
